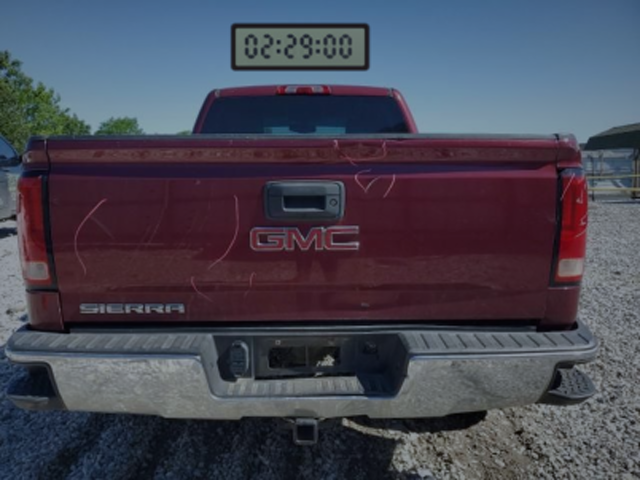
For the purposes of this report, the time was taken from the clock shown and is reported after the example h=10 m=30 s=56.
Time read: h=2 m=29 s=0
